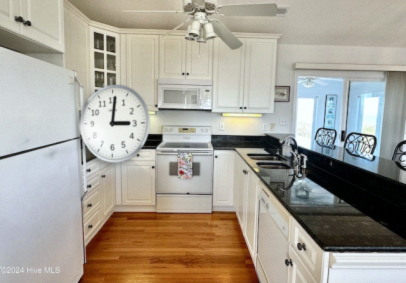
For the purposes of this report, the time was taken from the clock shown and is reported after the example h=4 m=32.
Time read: h=3 m=1
